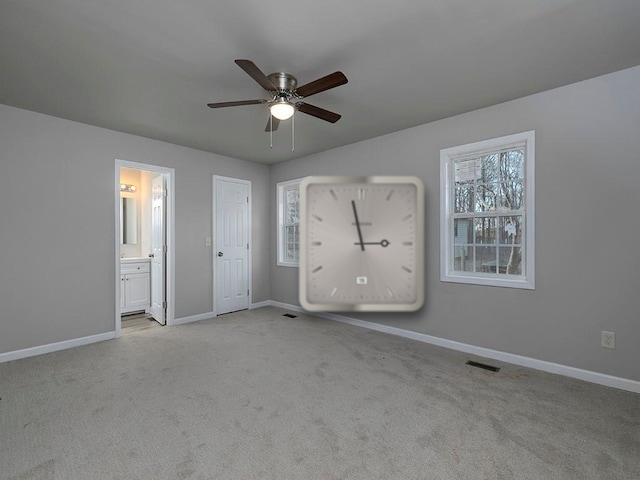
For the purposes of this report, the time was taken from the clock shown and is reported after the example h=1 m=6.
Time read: h=2 m=58
